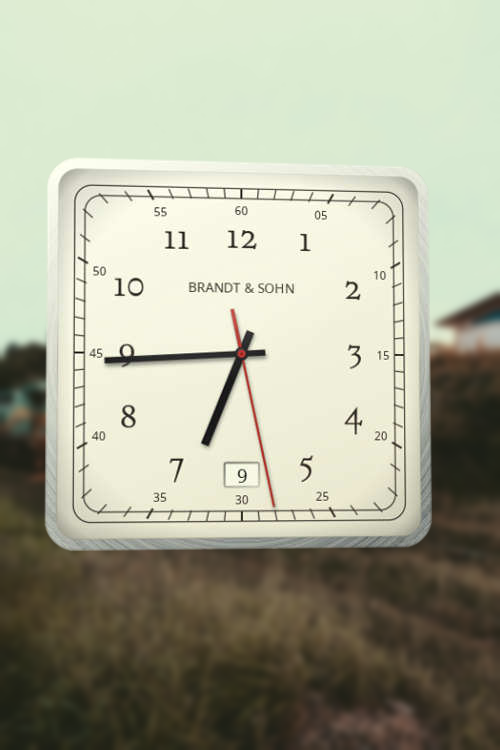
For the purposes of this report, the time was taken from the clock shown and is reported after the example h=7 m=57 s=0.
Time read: h=6 m=44 s=28
